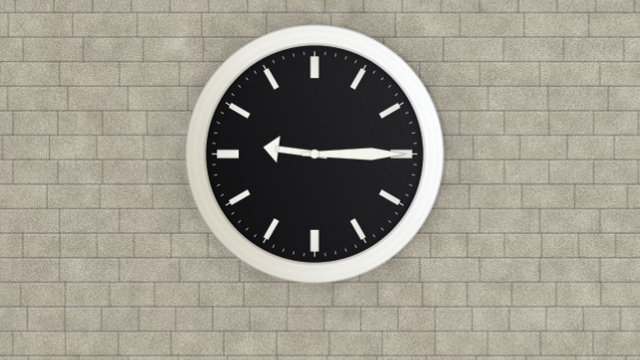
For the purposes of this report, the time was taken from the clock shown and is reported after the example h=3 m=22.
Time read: h=9 m=15
